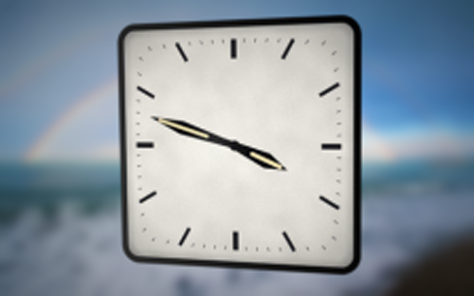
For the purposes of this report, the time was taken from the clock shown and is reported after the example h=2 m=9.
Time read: h=3 m=48
